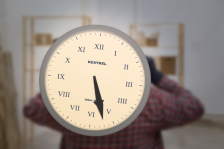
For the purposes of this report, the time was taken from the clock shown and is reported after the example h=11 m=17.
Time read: h=5 m=27
